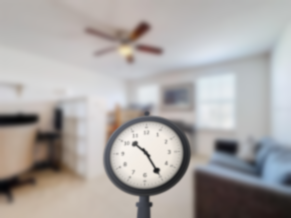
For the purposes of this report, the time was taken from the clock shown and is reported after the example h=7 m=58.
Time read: h=10 m=25
